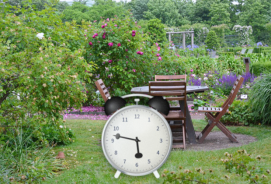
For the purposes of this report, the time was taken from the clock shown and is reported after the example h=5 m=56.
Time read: h=5 m=47
